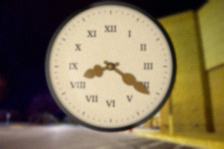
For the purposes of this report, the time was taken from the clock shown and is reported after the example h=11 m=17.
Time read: h=8 m=21
